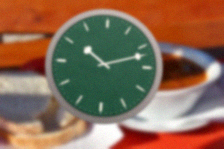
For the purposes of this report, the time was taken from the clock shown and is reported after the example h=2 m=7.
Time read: h=10 m=12
